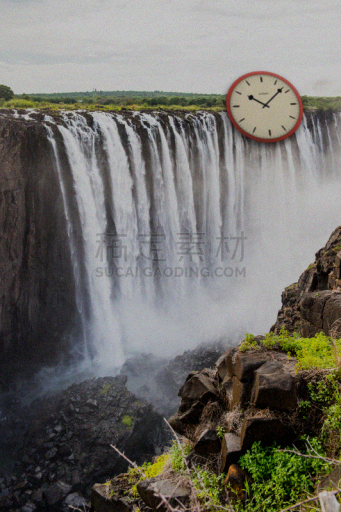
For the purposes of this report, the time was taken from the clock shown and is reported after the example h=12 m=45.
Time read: h=10 m=8
